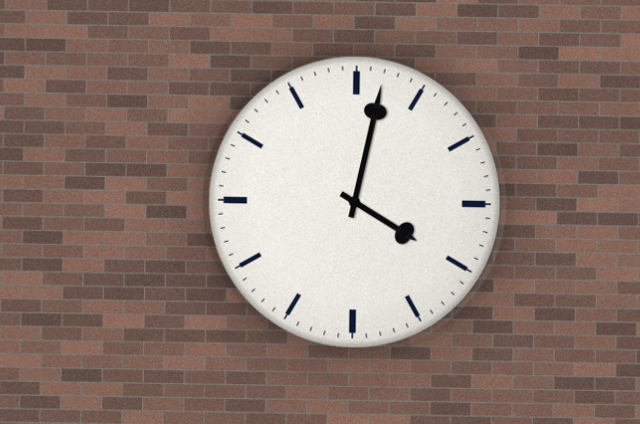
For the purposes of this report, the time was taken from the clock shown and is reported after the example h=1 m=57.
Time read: h=4 m=2
